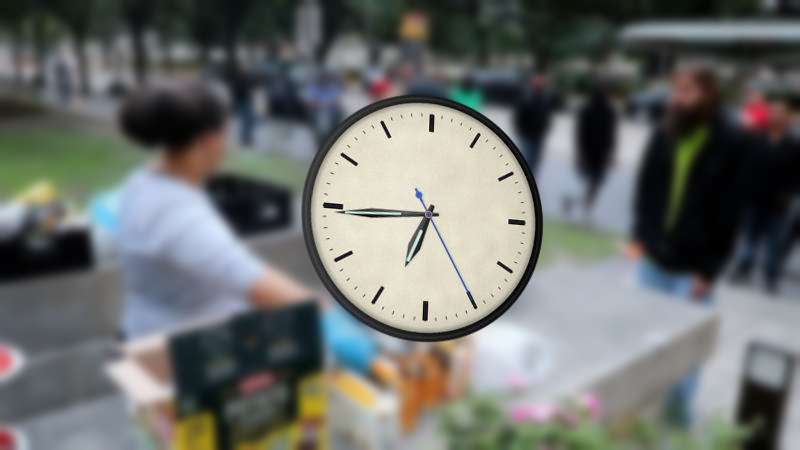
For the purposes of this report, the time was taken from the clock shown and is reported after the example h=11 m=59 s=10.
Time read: h=6 m=44 s=25
